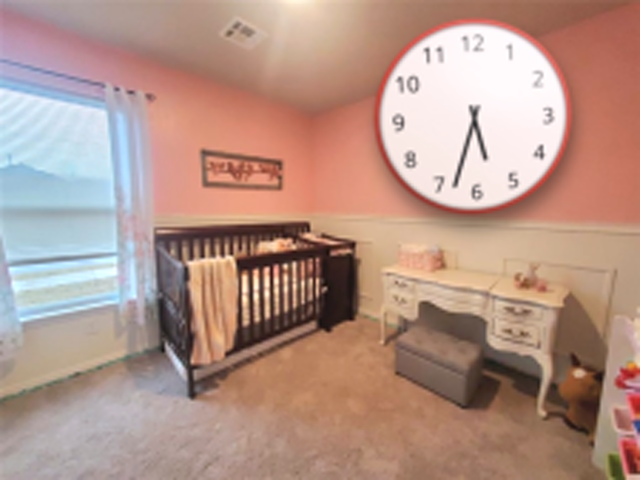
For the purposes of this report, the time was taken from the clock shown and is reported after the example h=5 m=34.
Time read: h=5 m=33
